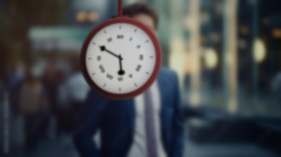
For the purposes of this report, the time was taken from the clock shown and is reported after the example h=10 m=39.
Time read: h=5 m=50
